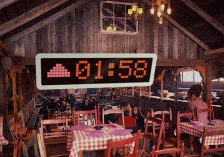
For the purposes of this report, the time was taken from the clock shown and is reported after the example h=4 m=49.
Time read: h=1 m=58
